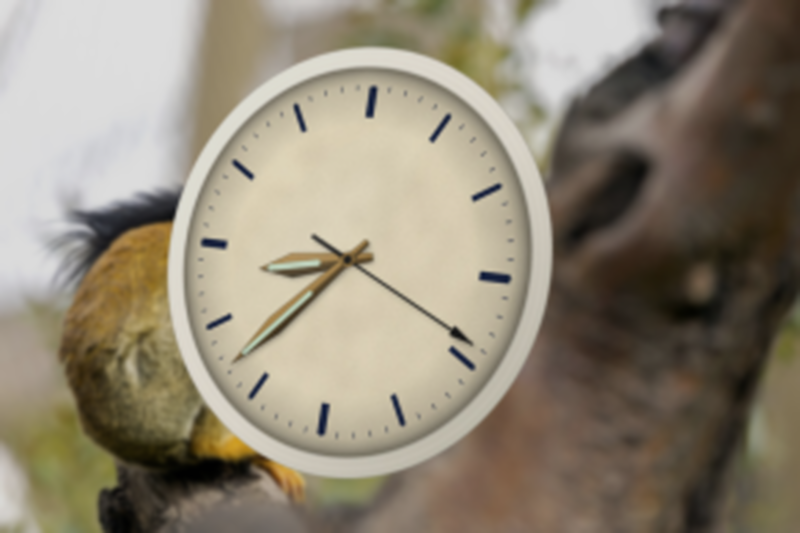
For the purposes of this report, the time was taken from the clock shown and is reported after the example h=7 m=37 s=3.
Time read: h=8 m=37 s=19
